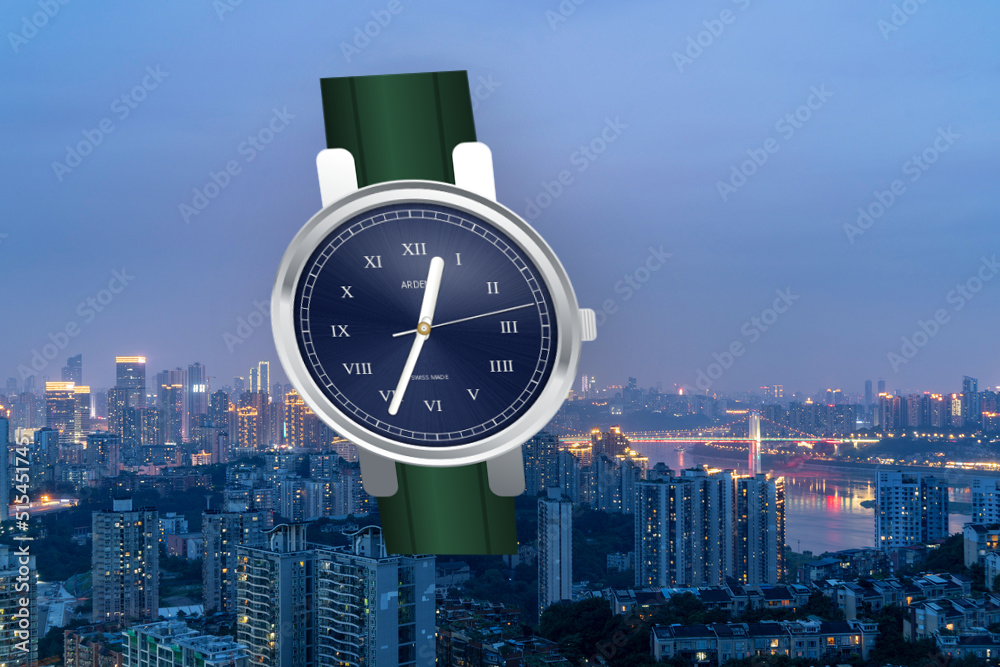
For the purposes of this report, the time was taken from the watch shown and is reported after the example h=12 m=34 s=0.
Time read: h=12 m=34 s=13
